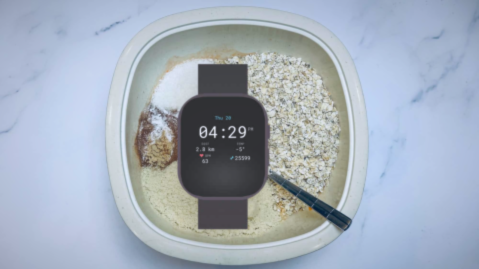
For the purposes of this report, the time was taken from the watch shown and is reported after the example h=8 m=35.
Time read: h=4 m=29
